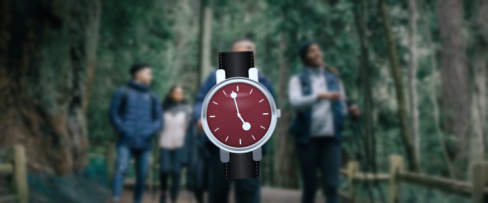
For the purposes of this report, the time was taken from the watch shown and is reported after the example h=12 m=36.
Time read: h=4 m=58
